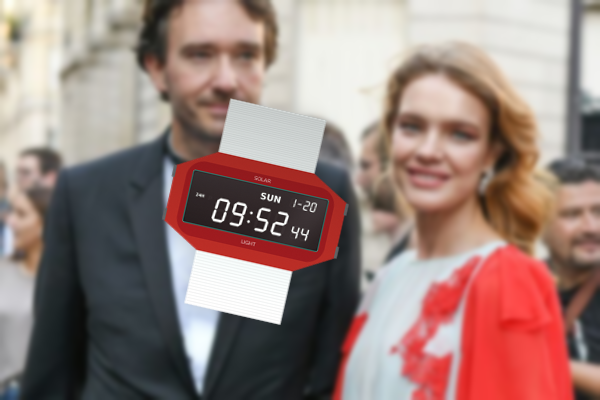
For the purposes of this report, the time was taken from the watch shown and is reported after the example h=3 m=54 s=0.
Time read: h=9 m=52 s=44
